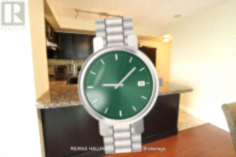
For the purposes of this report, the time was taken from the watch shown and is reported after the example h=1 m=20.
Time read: h=9 m=8
